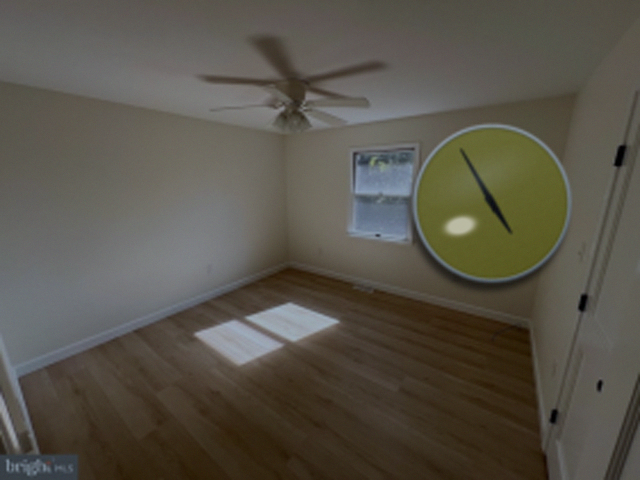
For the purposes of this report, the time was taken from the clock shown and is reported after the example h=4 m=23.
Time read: h=4 m=55
